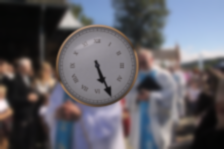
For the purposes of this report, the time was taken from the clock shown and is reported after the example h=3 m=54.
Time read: h=5 m=26
